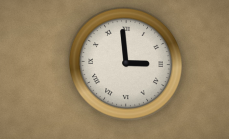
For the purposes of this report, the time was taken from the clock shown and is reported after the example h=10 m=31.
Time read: h=2 m=59
